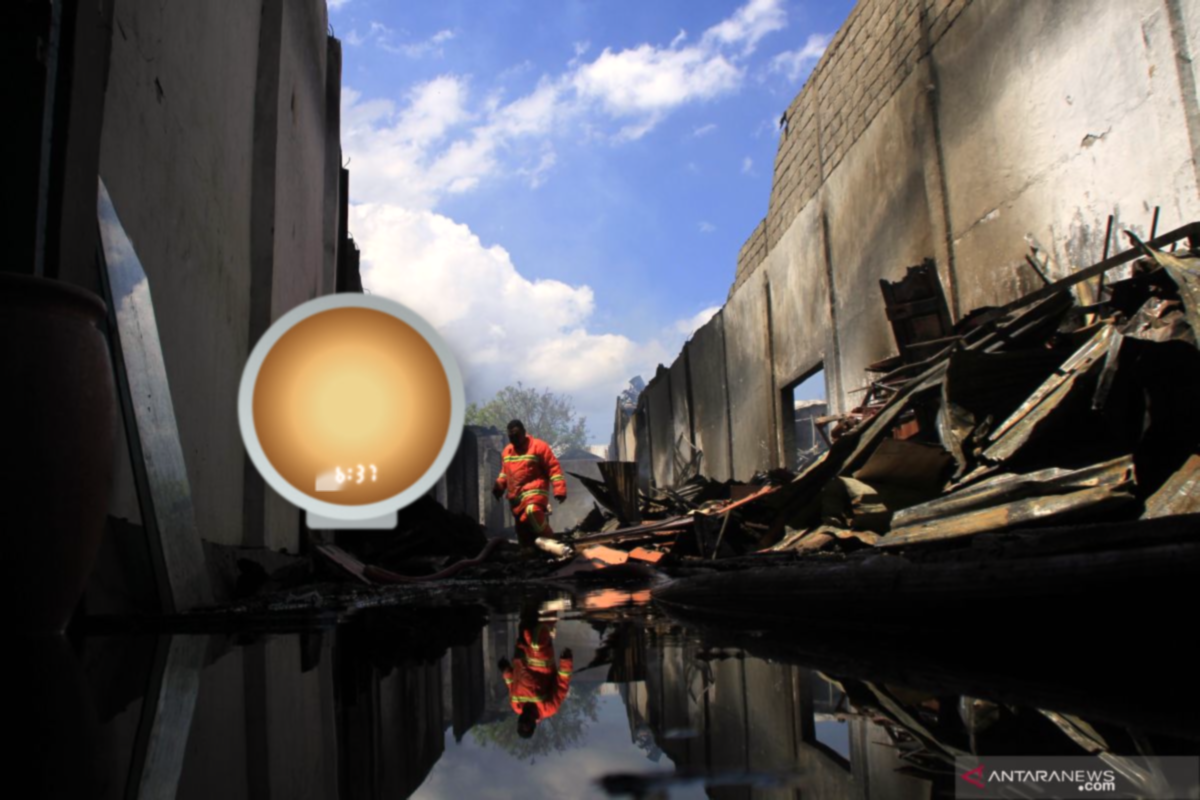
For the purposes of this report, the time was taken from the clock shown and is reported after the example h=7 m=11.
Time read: h=6 m=37
